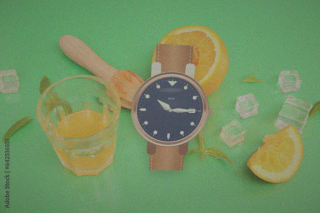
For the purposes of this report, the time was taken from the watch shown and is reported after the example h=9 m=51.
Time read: h=10 m=15
